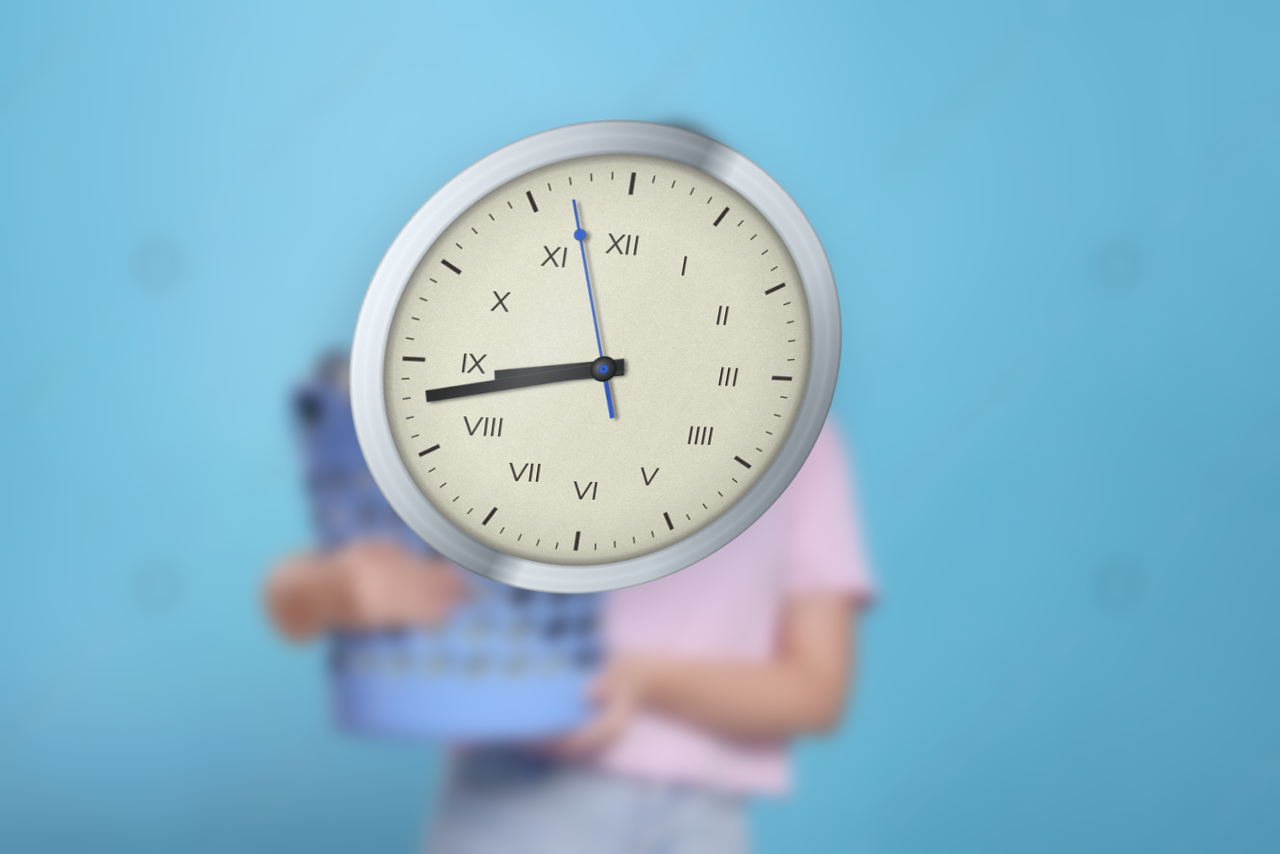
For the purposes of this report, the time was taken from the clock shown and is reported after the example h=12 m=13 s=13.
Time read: h=8 m=42 s=57
